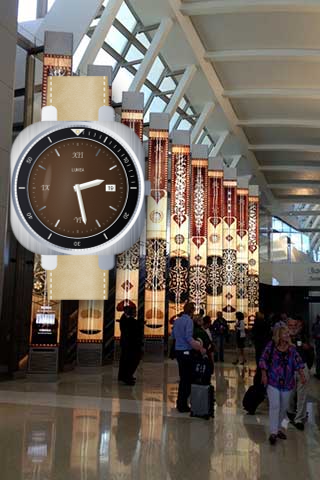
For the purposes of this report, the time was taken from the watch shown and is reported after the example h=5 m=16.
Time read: h=2 m=28
